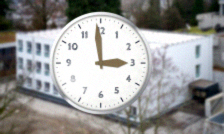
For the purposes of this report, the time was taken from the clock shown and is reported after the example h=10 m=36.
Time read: h=2 m=59
